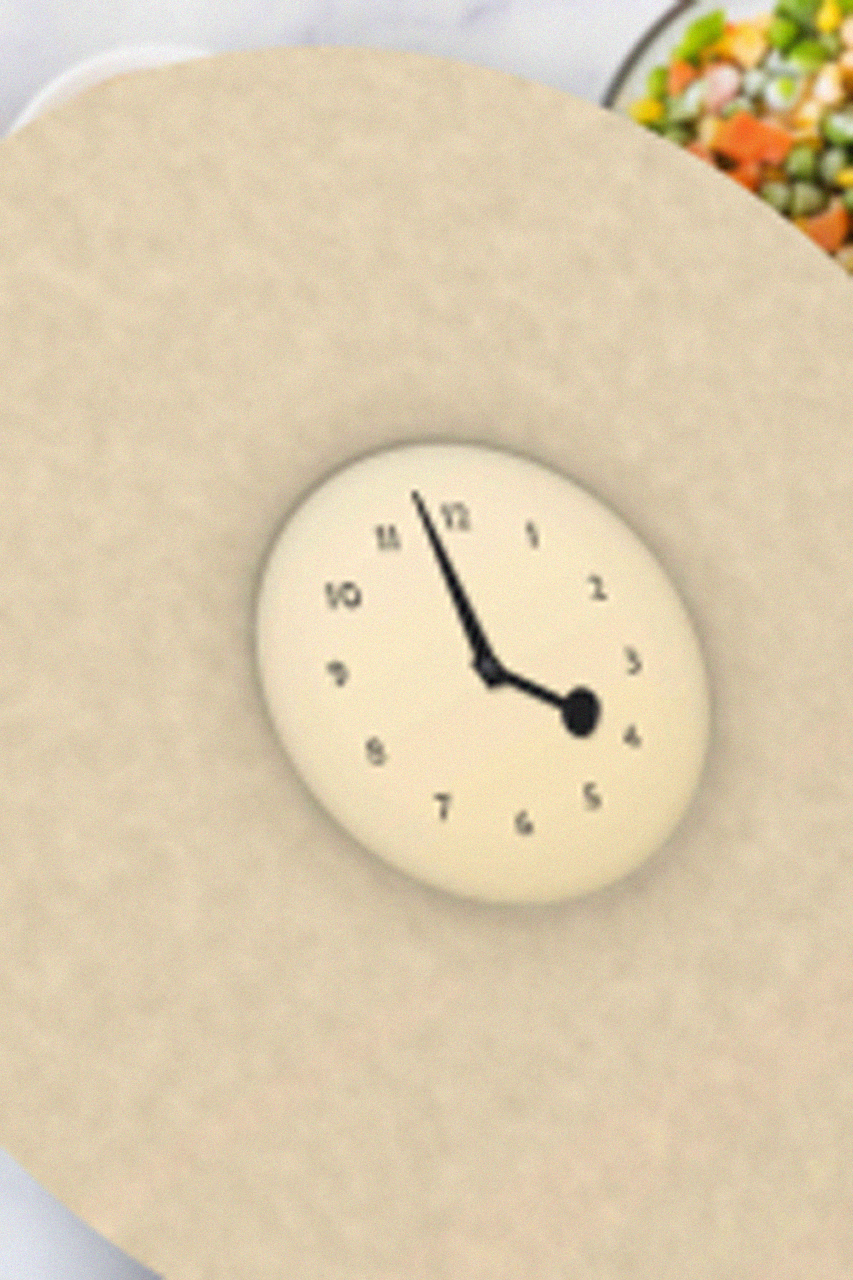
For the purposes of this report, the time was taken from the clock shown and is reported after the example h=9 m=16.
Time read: h=3 m=58
